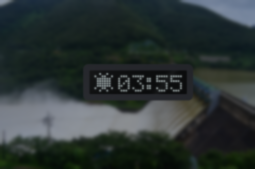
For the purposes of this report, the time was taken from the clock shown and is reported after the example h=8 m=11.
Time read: h=3 m=55
